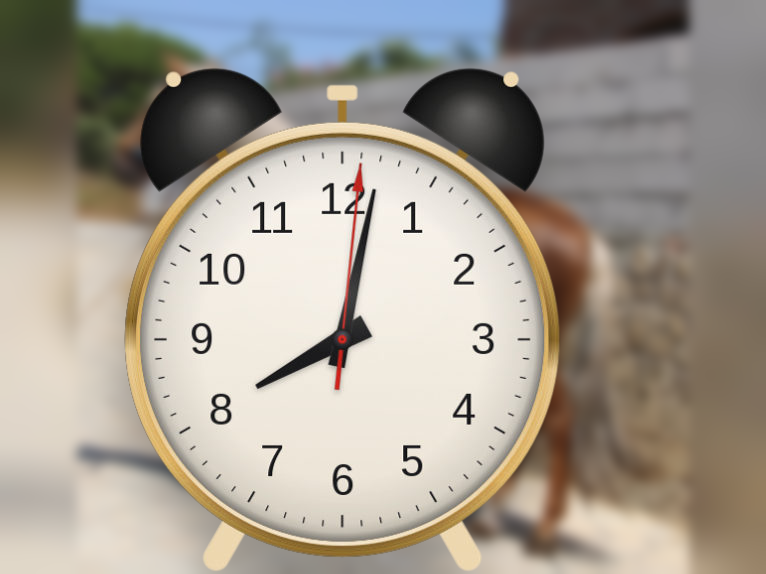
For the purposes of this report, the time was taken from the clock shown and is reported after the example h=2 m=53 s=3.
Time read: h=8 m=2 s=1
